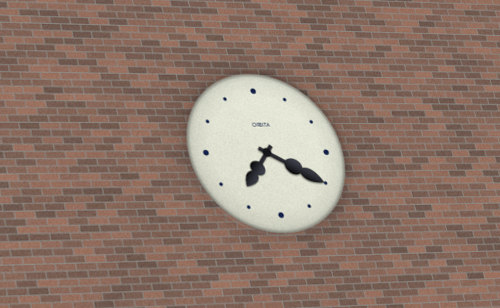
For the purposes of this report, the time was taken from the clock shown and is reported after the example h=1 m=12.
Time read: h=7 m=20
